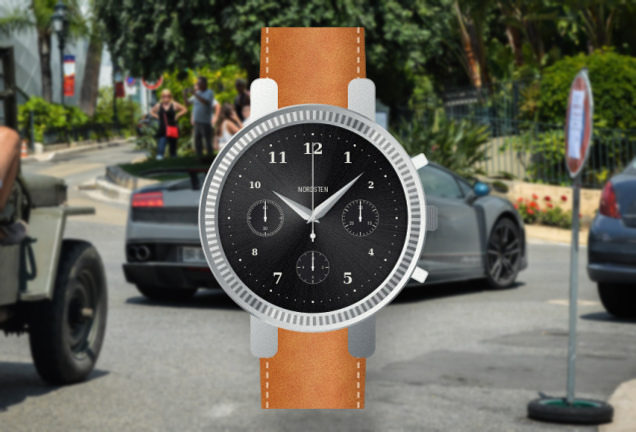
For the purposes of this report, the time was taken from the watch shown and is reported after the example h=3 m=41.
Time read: h=10 m=8
